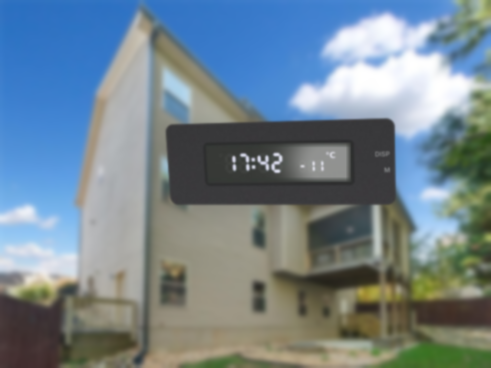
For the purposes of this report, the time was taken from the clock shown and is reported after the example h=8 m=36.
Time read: h=17 m=42
